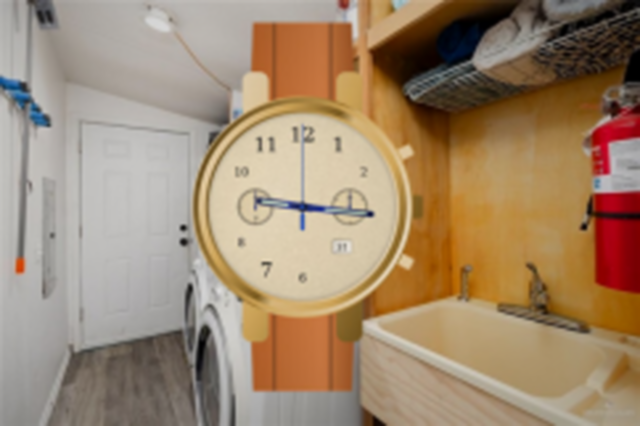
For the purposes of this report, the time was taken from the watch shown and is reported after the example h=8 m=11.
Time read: h=9 m=16
